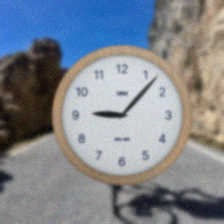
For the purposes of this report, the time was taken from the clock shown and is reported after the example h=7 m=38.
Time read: h=9 m=7
